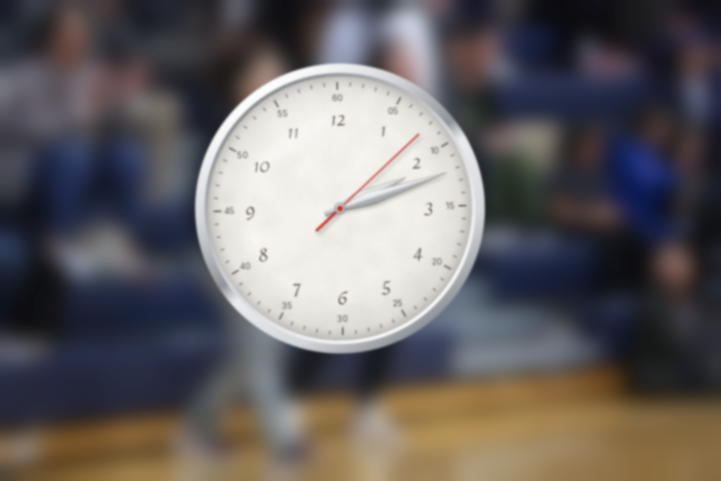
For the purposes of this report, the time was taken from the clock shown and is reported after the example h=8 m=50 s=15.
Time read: h=2 m=12 s=8
